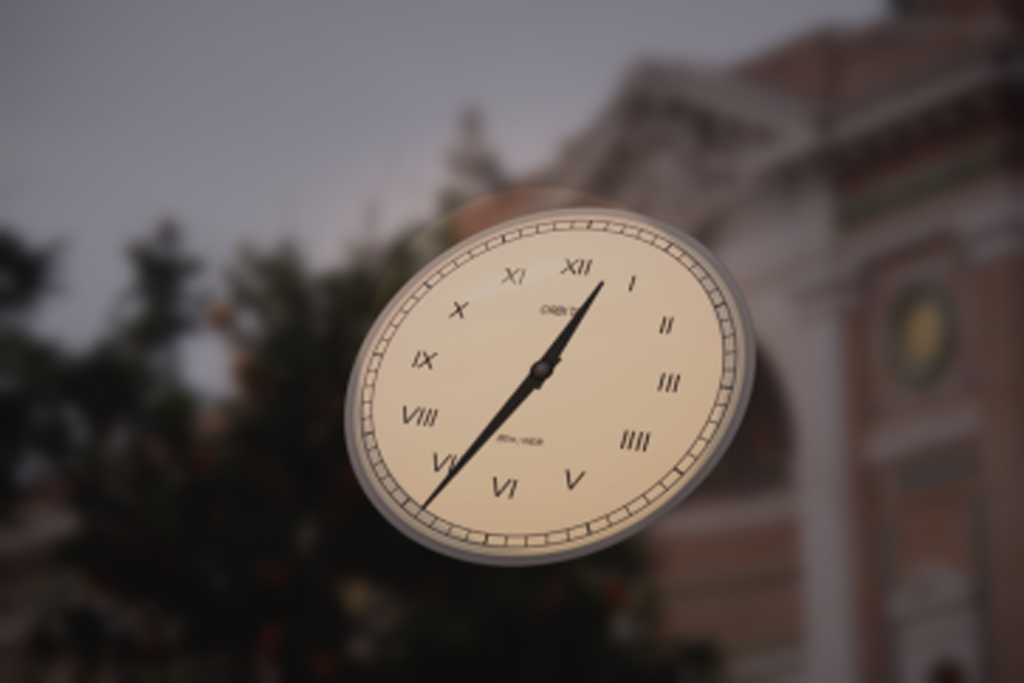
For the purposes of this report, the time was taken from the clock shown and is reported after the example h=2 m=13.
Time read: h=12 m=34
